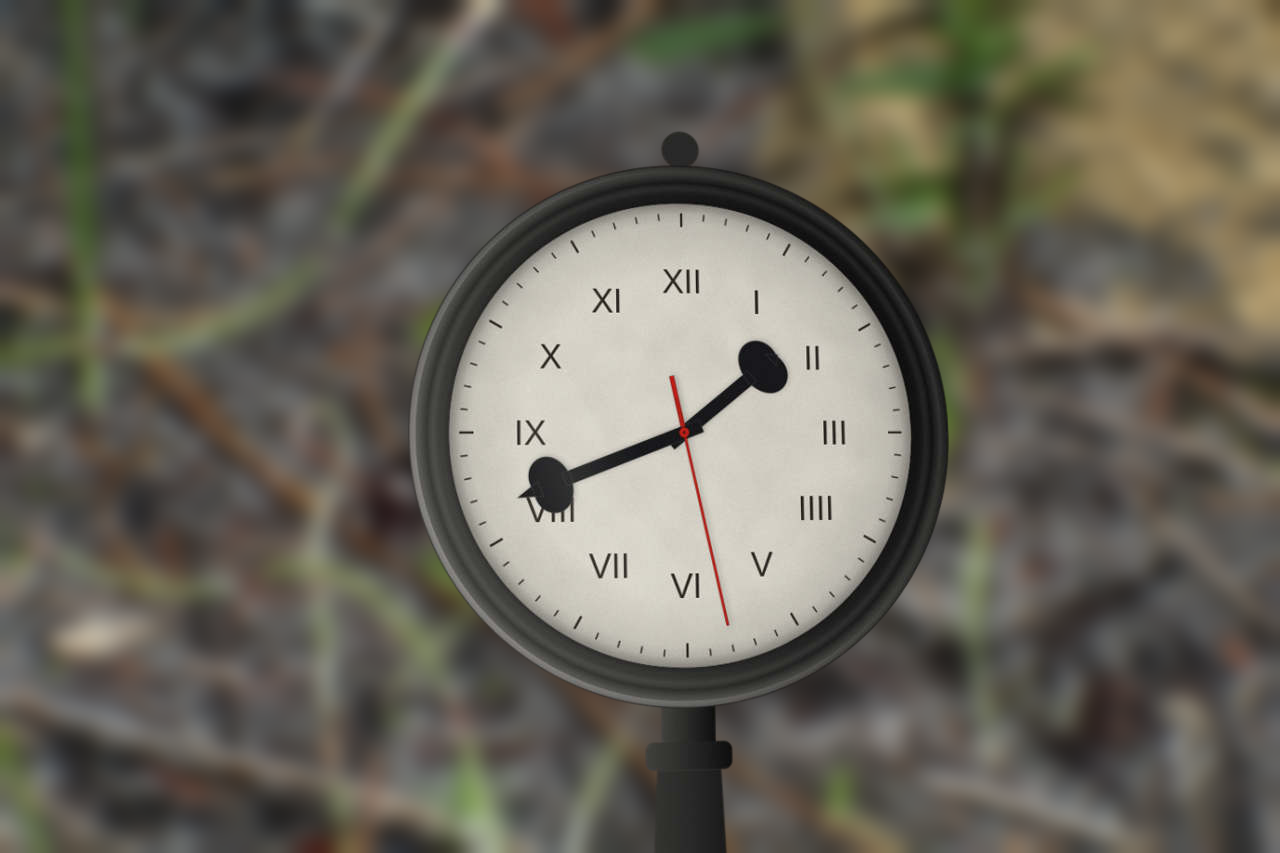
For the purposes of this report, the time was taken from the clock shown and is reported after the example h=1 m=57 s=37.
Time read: h=1 m=41 s=28
